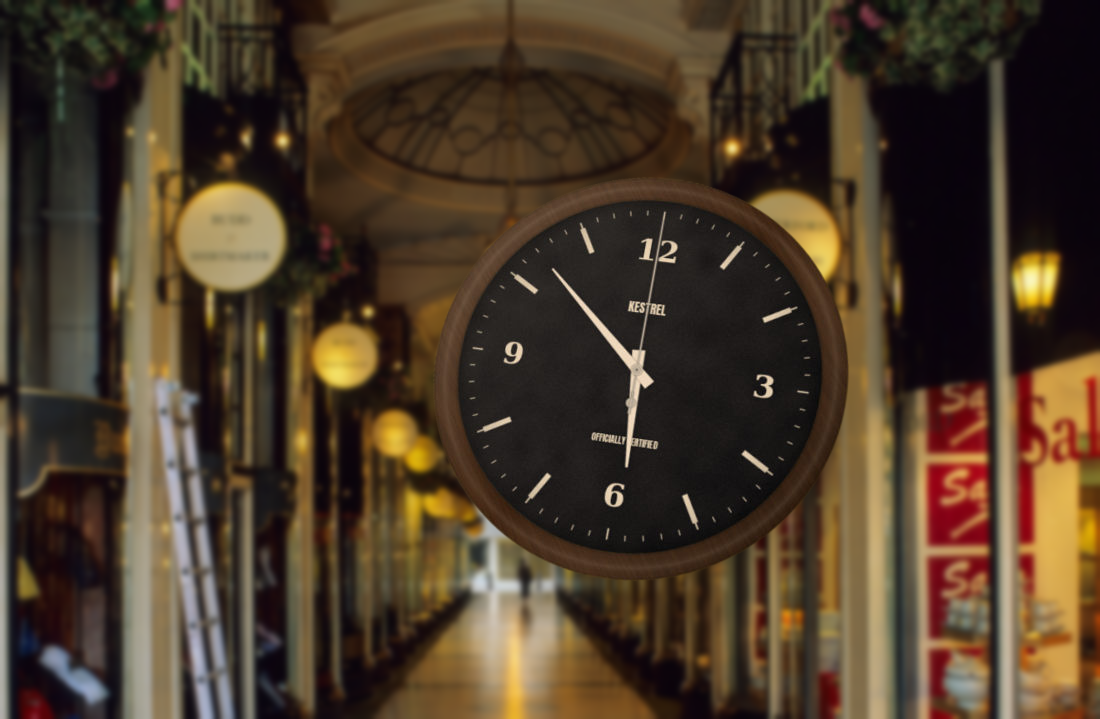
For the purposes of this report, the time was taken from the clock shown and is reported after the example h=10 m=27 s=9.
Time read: h=5 m=52 s=0
